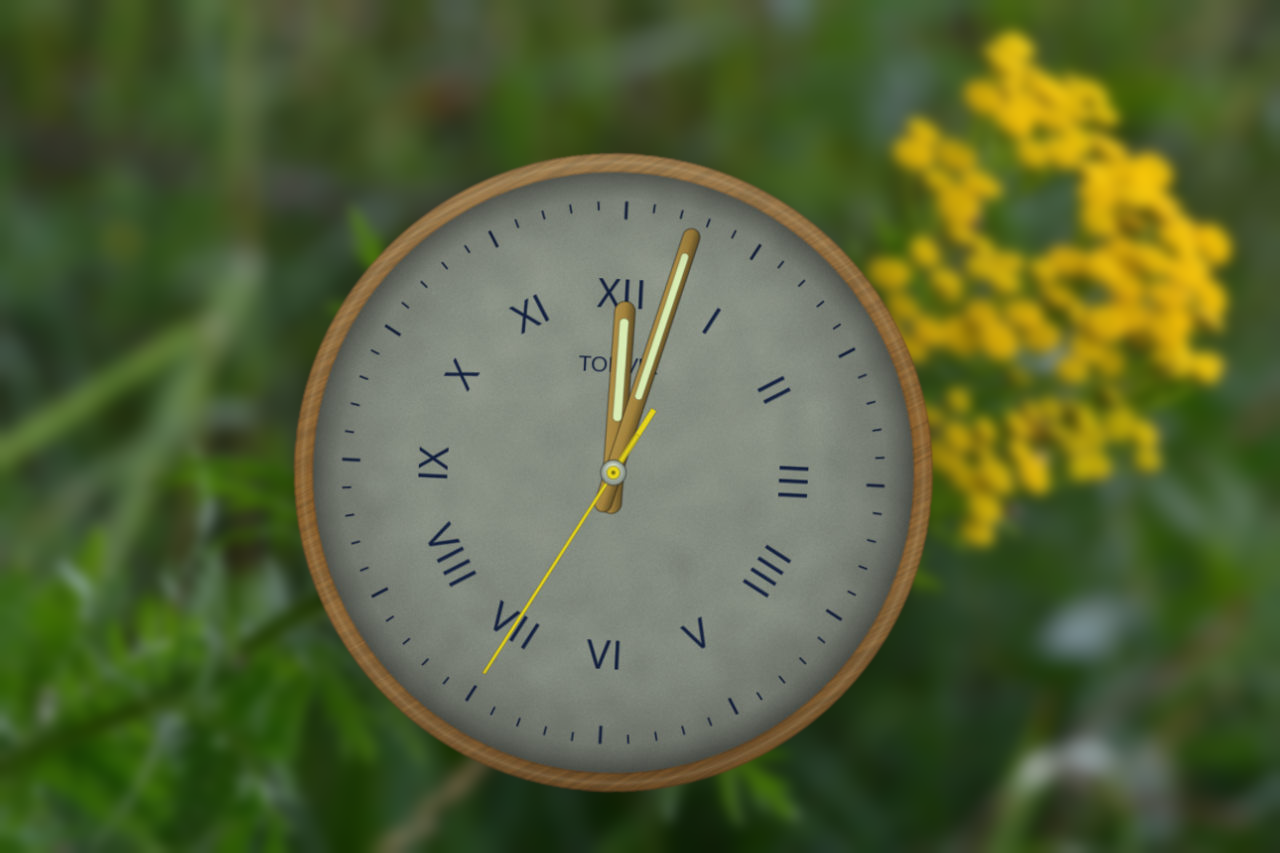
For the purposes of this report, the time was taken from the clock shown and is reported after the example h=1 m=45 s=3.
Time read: h=12 m=2 s=35
